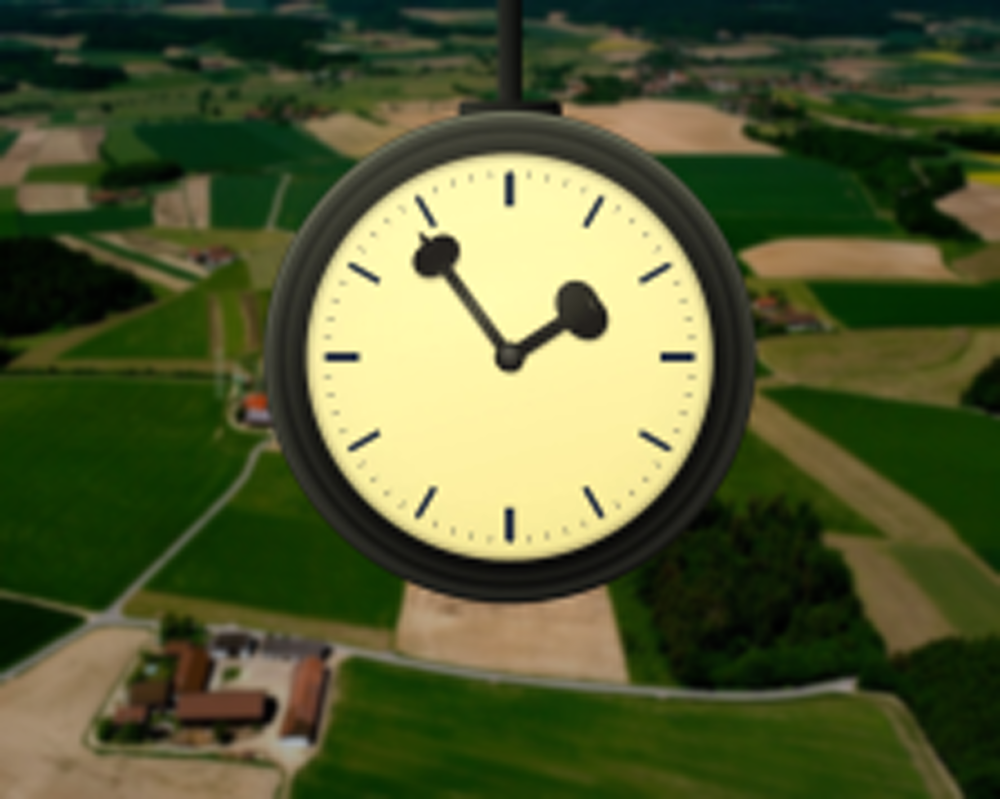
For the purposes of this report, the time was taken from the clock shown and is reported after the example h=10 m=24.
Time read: h=1 m=54
